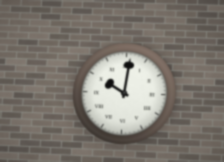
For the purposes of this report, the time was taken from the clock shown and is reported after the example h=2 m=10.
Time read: h=10 m=1
